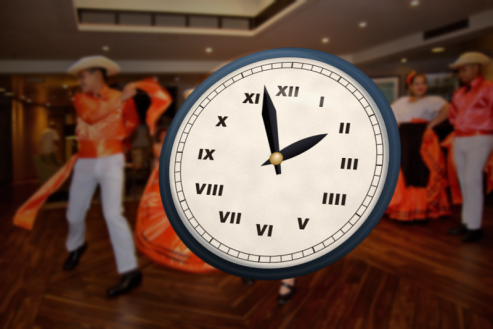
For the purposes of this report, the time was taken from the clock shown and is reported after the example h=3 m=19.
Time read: h=1 m=57
